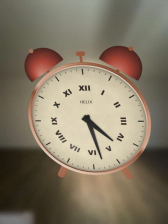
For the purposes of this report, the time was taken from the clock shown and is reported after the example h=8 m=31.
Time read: h=4 m=28
